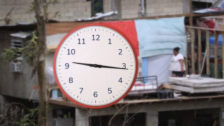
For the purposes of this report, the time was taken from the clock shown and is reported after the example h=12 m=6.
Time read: h=9 m=16
